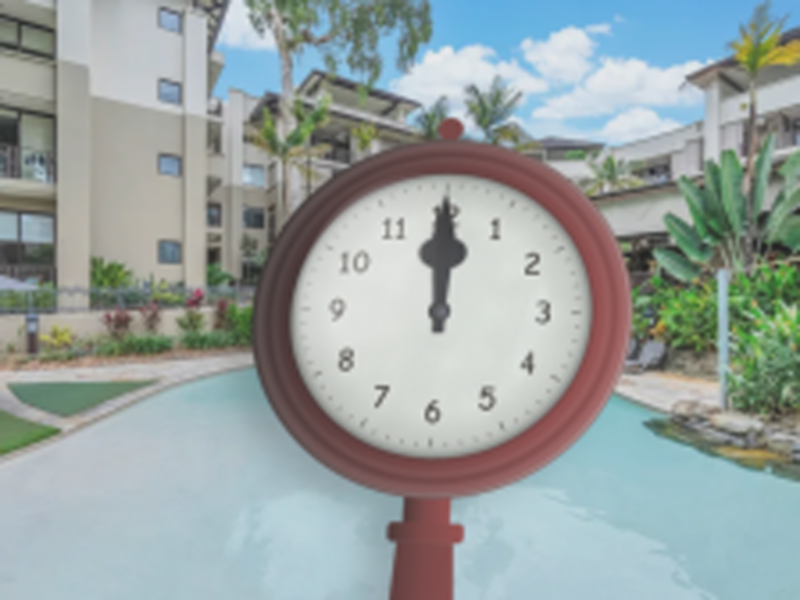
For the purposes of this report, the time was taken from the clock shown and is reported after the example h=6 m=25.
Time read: h=12 m=0
